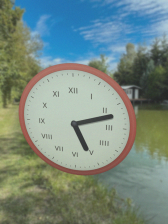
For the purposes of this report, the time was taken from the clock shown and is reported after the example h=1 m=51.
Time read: h=5 m=12
